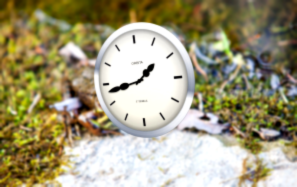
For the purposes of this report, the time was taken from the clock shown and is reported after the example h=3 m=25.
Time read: h=1 m=43
